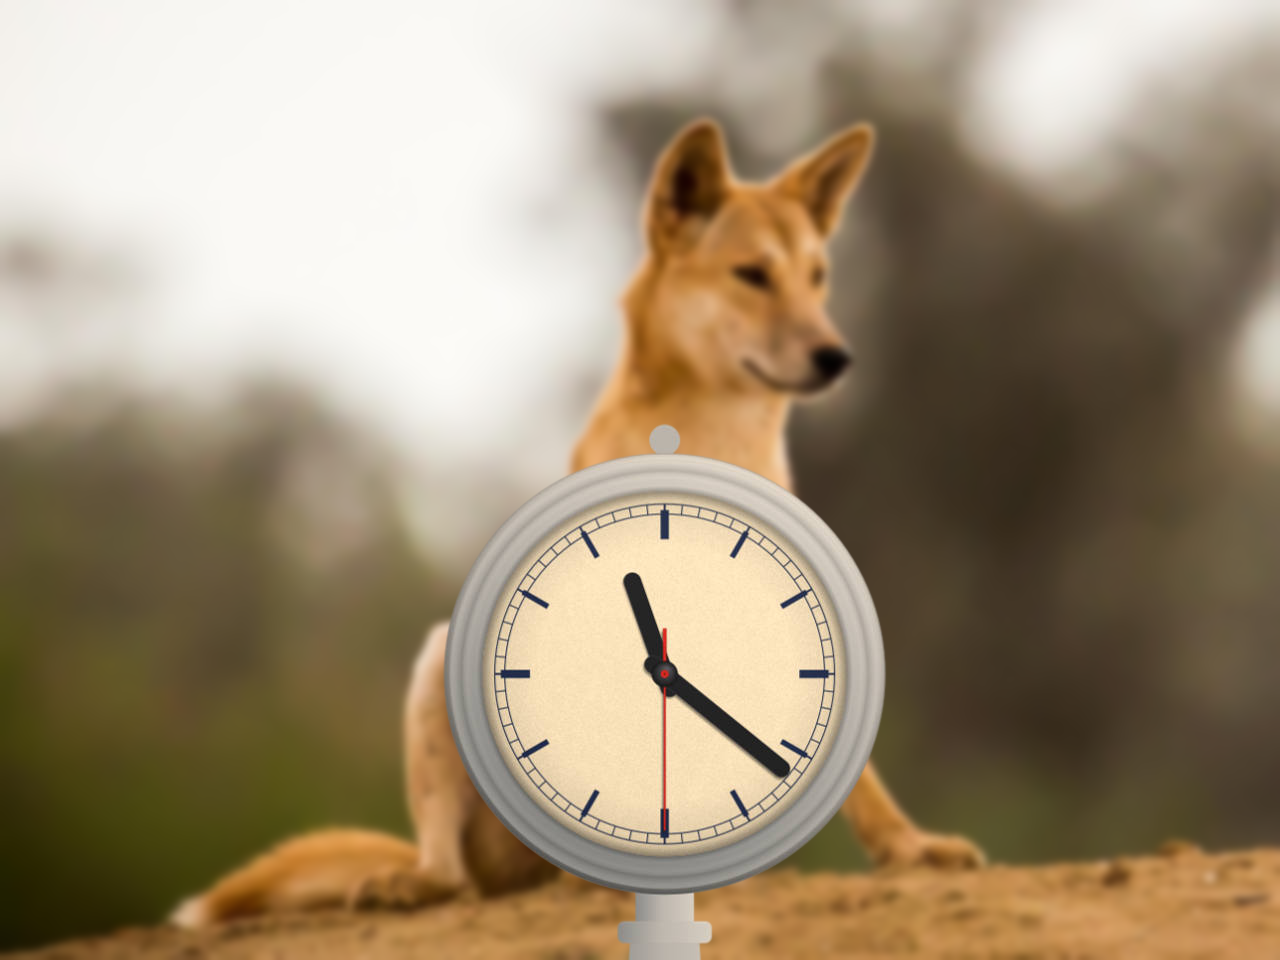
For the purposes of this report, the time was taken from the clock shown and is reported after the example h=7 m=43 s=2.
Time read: h=11 m=21 s=30
